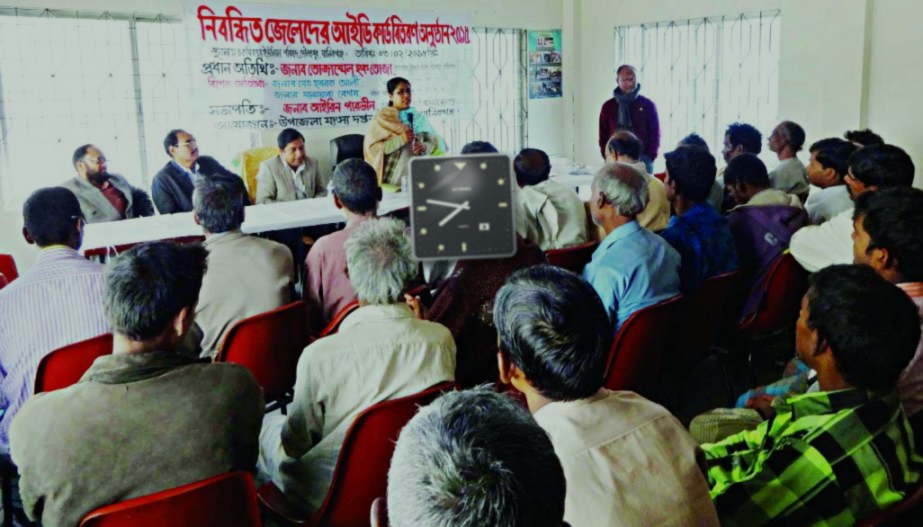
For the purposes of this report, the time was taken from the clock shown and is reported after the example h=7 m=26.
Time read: h=7 m=47
